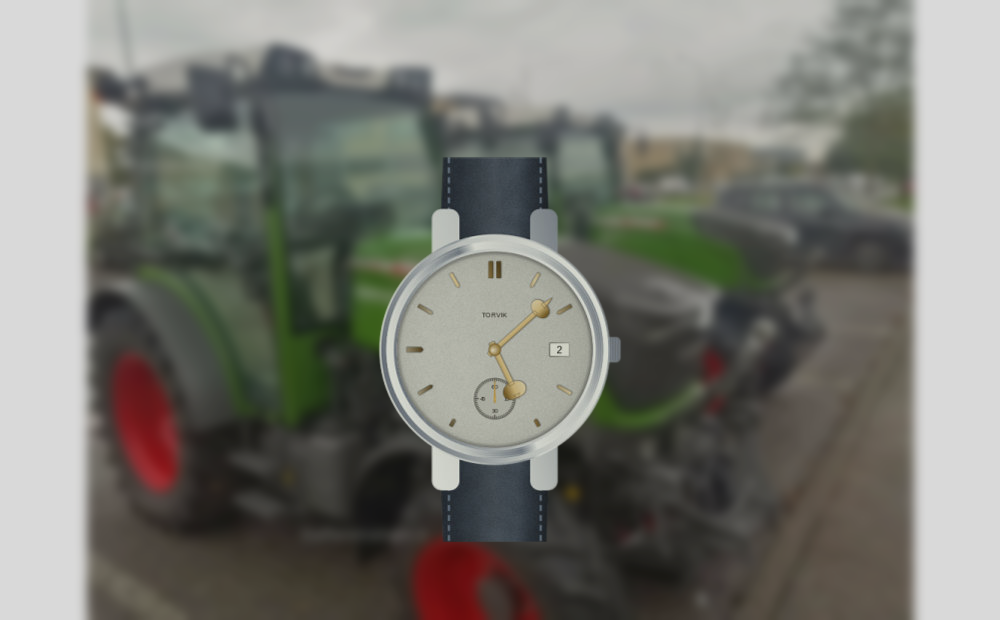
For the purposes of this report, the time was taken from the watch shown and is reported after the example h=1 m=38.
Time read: h=5 m=8
